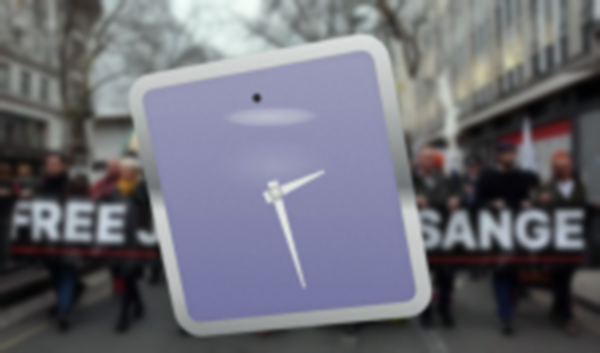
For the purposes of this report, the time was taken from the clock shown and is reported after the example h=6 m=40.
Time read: h=2 m=29
